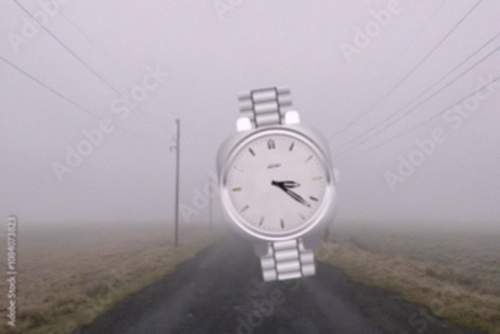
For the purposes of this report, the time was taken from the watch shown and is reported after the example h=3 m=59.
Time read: h=3 m=22
